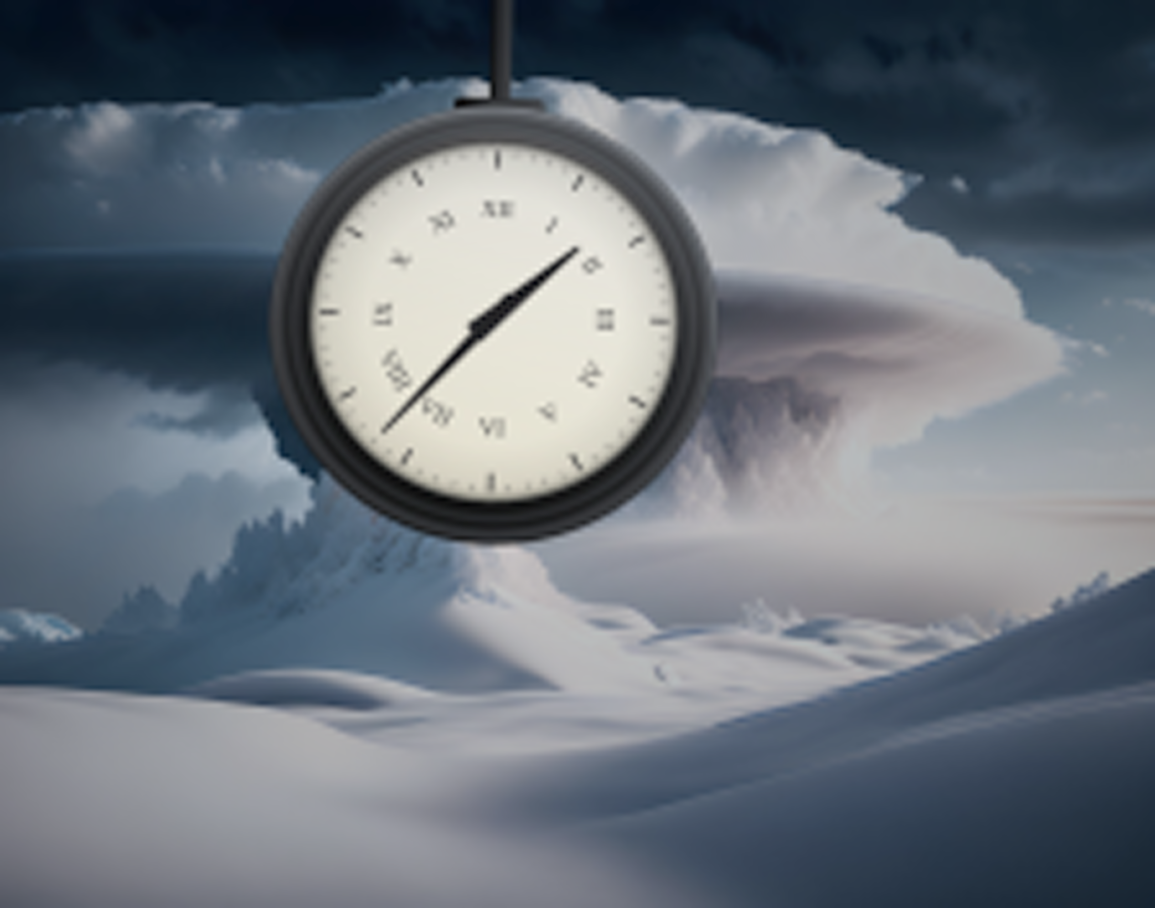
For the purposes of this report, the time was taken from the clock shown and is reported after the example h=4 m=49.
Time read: h=1 m=37
